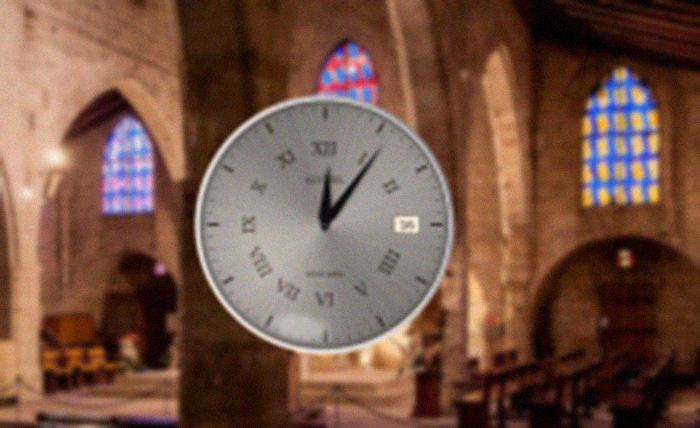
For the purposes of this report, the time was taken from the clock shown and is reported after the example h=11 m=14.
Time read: h=12 m=6
